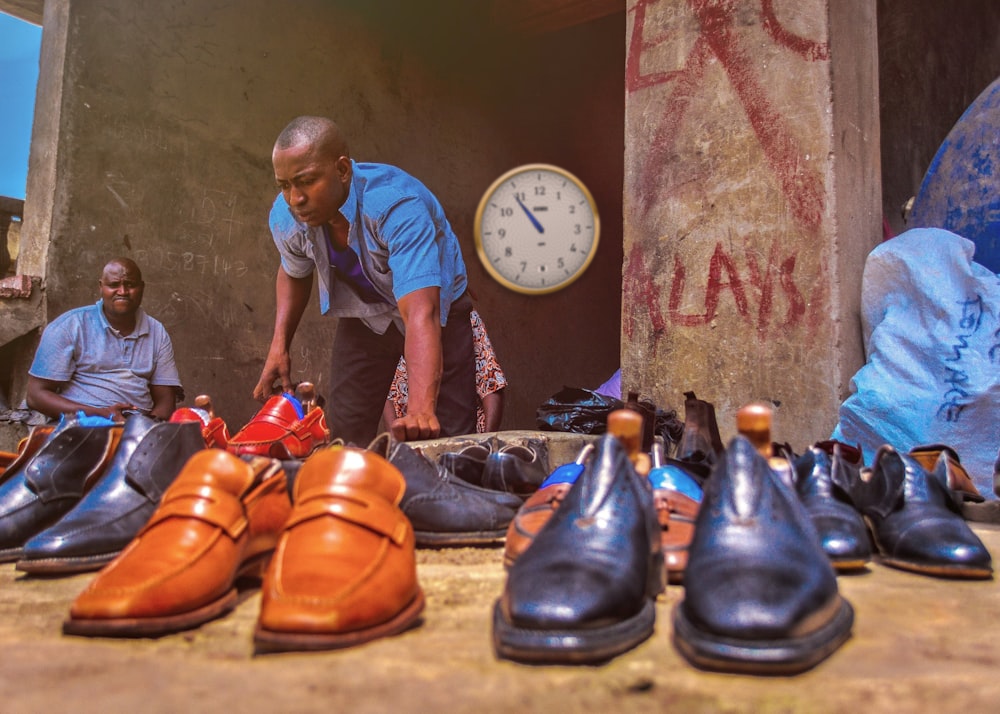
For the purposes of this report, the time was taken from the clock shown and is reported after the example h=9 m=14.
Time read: h=10 m=54
